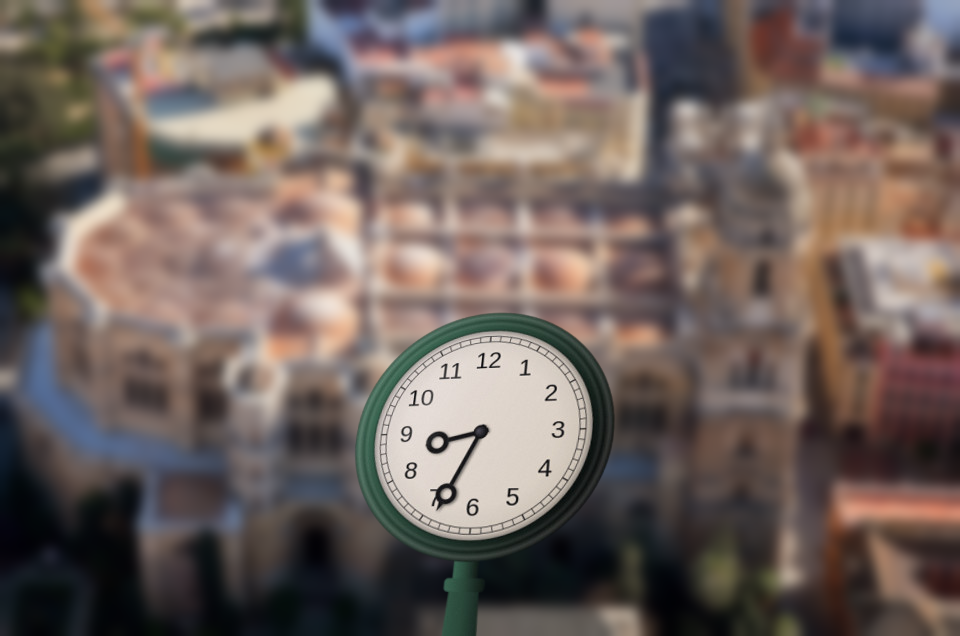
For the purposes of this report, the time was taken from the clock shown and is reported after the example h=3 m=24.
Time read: h=8 m=34
